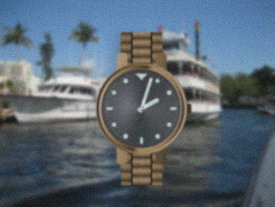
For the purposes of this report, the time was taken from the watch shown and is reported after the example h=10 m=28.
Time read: h=2 m=3
